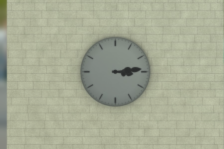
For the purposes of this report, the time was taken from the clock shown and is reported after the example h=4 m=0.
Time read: h=3 m=14
